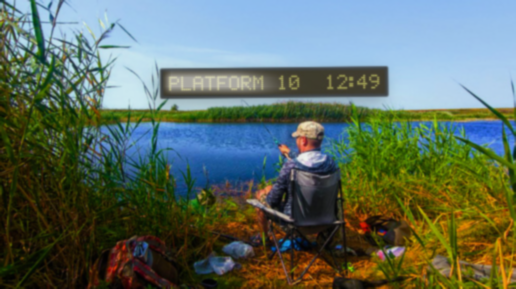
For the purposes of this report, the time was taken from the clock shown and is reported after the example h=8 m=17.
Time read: h=12 m=49
